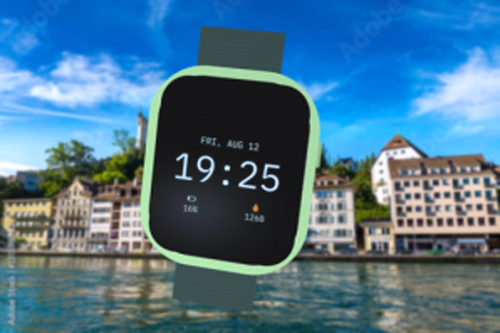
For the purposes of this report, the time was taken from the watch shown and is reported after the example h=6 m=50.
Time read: h=19 m=25
